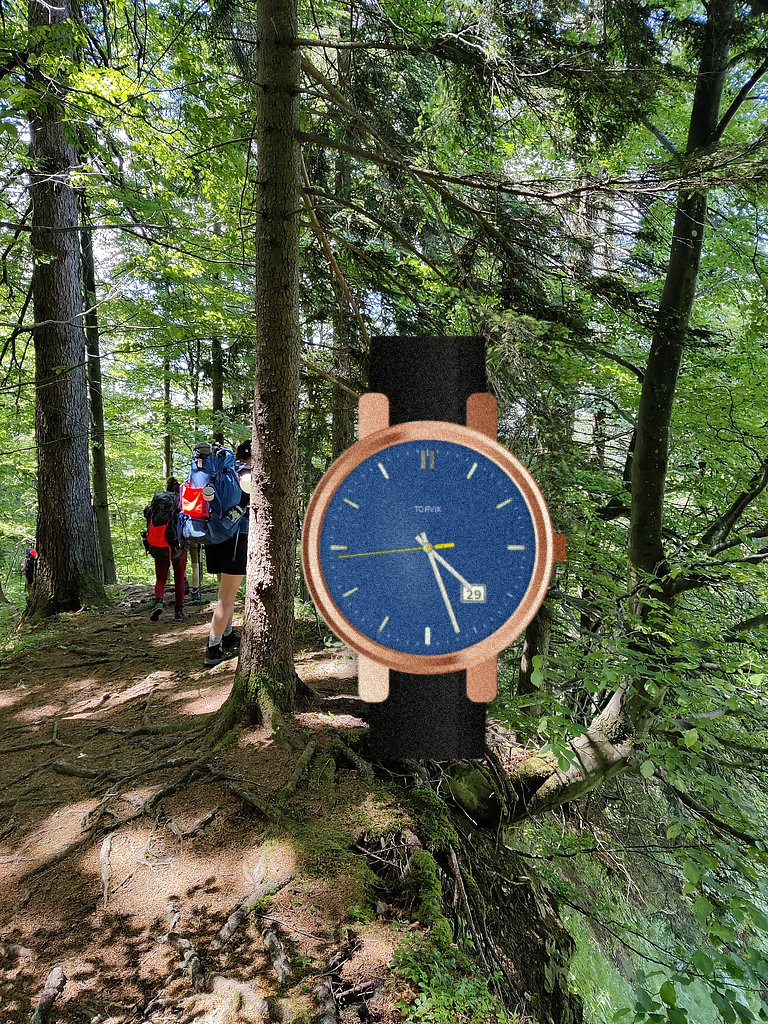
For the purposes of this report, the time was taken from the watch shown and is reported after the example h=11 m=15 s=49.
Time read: h=4 m=26 s=44
